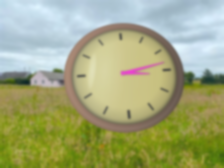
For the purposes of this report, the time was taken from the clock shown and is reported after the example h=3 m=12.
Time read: h=3 m=13
